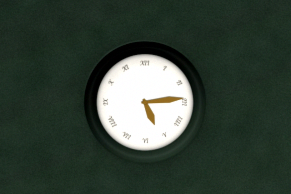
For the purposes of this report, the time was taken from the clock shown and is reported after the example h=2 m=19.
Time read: h=5 m=14
